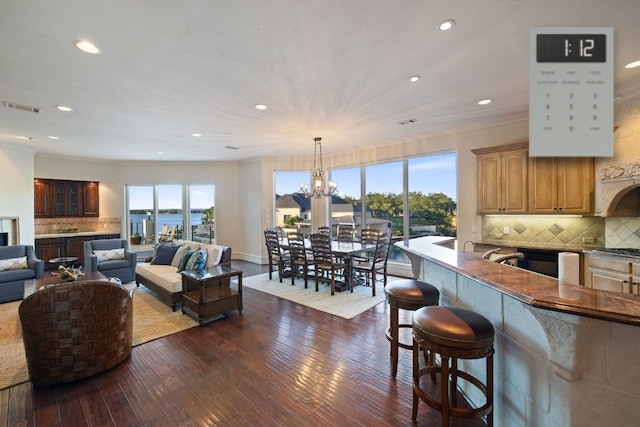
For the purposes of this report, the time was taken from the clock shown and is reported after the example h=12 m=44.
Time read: h=1 m=12
